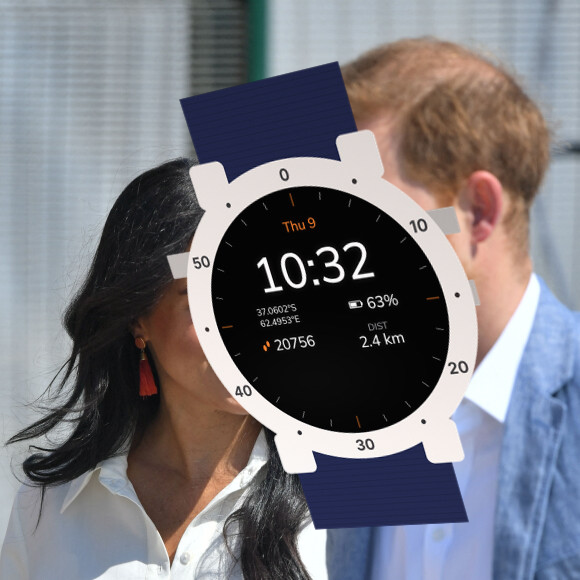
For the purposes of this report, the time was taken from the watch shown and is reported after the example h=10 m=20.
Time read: h=10 m=32
